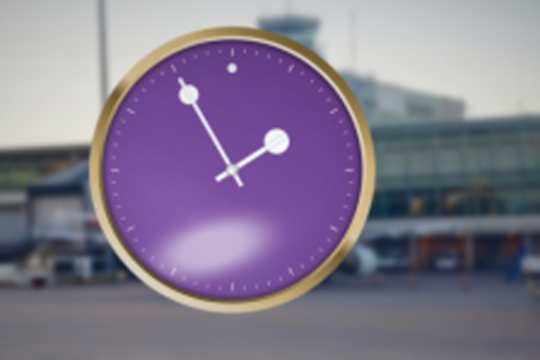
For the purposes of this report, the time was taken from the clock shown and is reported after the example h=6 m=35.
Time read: h=1 m=55
